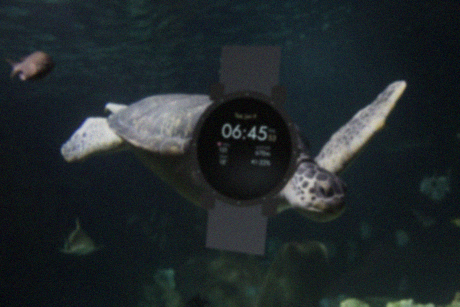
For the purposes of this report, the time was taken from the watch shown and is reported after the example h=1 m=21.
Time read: h=6 m=45
